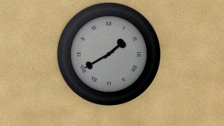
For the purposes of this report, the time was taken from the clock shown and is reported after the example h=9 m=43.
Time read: h=1 m=40
